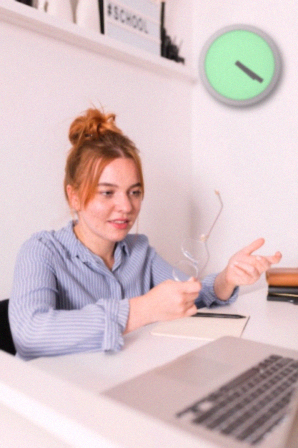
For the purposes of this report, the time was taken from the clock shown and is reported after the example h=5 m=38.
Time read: h=4 m=21
